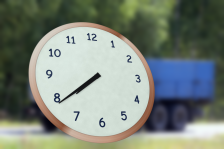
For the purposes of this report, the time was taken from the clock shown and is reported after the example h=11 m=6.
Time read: h=7 m=39
